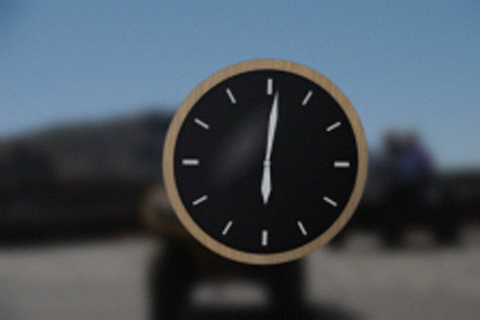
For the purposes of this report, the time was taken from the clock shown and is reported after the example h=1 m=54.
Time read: h=6 m=1
